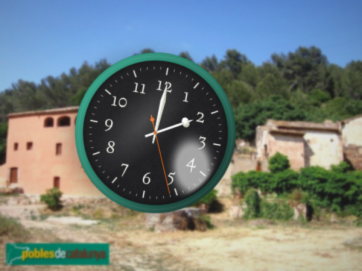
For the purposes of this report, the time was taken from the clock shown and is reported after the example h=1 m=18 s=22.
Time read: h=2 m=0 s=26
